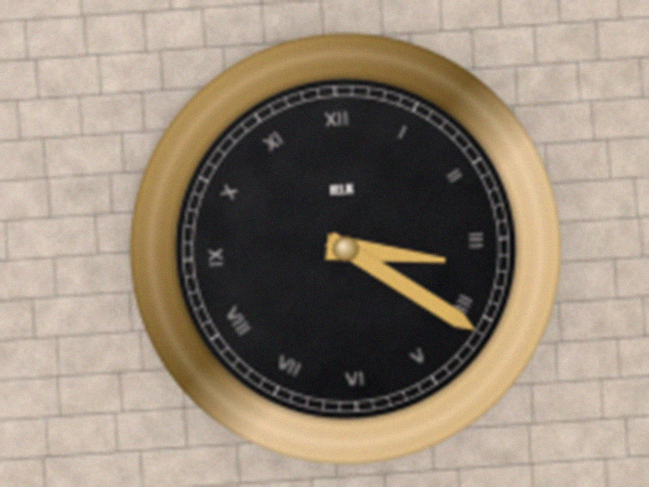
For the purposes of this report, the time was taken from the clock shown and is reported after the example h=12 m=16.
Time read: h=3 m=21
